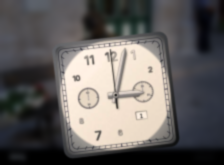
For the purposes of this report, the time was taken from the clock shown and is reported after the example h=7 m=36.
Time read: h=3 m=3
